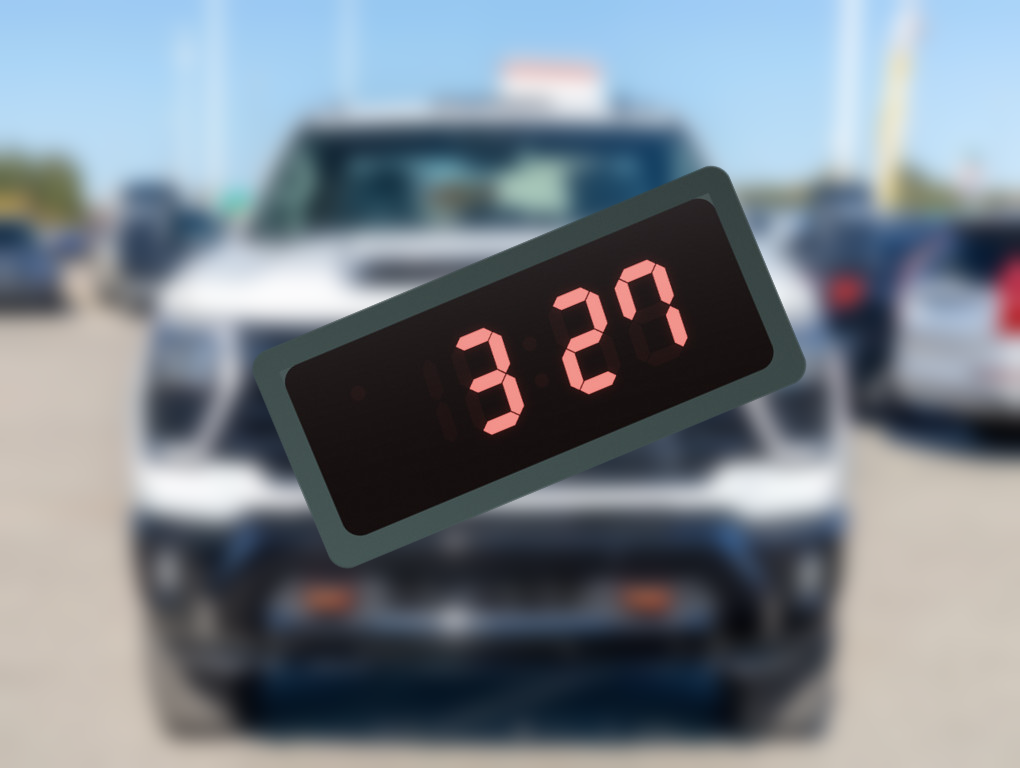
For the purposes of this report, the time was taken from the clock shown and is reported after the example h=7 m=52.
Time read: h=3 m=27
